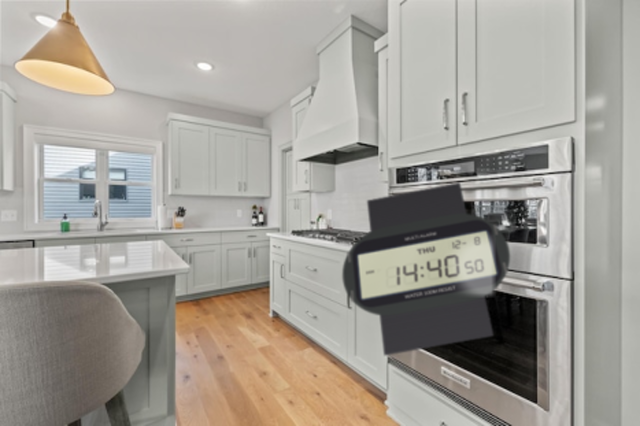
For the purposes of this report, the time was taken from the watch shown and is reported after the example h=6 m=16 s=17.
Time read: h=14 m=40 s=50
